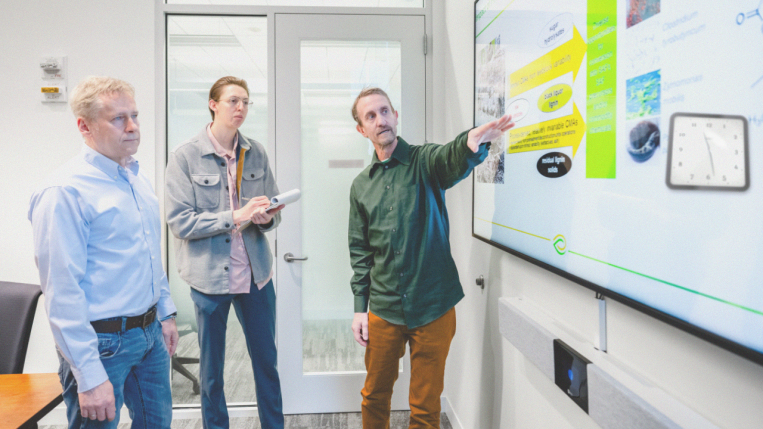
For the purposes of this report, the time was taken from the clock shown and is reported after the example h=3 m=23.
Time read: h=11 m=28
